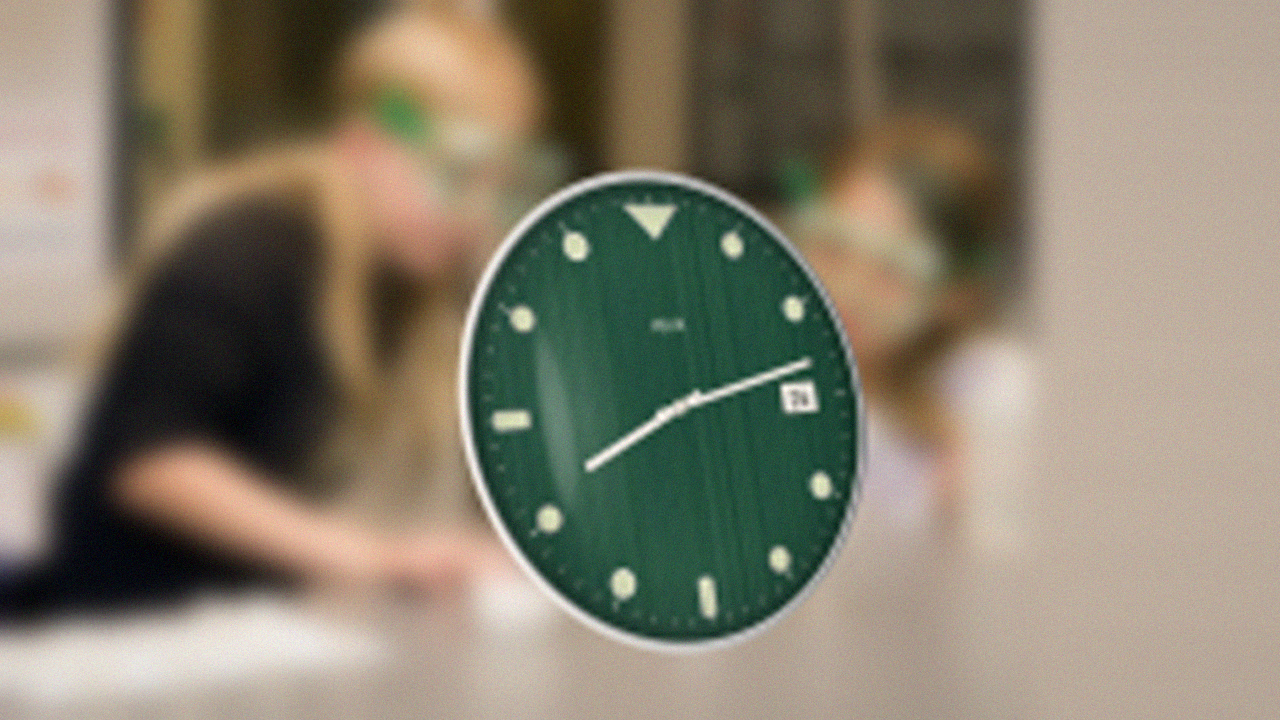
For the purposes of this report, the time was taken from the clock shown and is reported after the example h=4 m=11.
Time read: h=8 m=13
